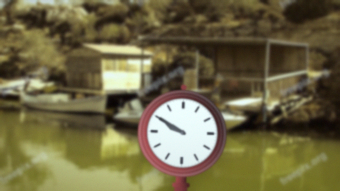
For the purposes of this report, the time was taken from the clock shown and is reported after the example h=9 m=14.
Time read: h=9 m=50
